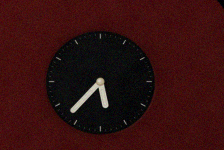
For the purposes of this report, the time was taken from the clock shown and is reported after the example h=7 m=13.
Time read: h=5 m=37
